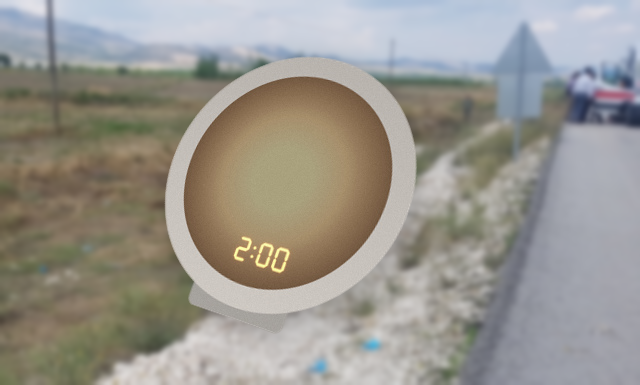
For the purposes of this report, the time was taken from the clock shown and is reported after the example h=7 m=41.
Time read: h=2 m=0
